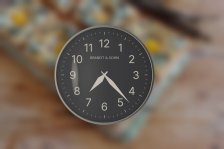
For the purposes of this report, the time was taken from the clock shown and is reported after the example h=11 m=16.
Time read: h=7 m=23
